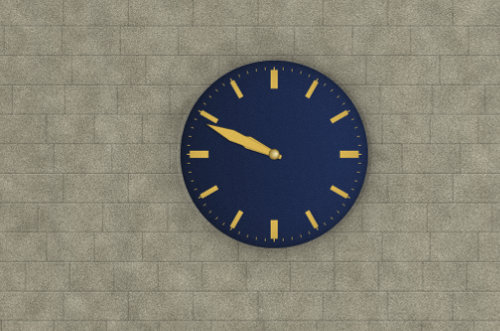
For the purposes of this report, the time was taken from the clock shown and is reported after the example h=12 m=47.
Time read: h=9 m=49
